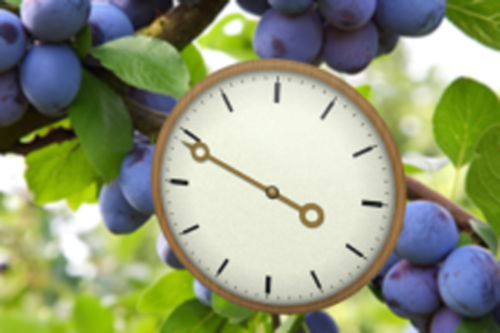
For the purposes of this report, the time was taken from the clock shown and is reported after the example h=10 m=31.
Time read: h=3 m=49
